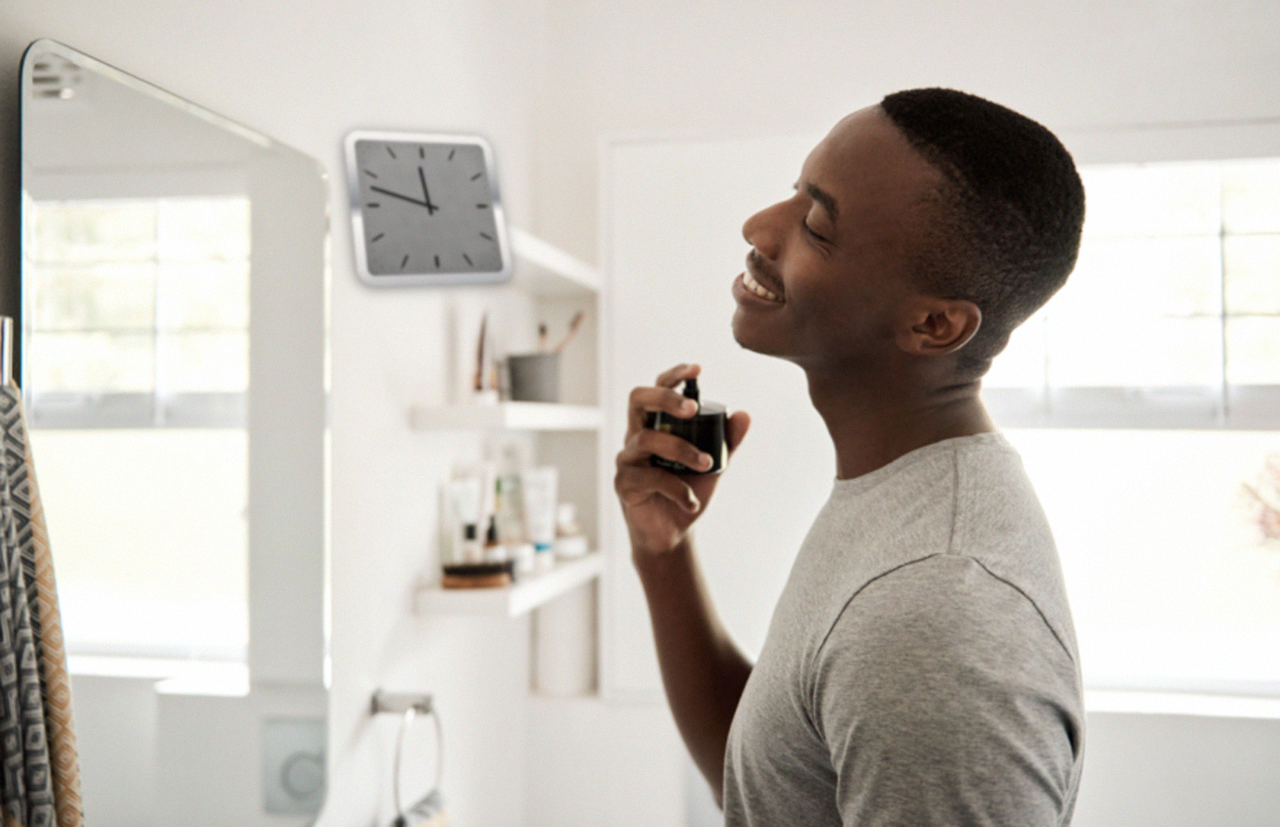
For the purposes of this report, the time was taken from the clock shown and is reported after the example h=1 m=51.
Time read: h=11 m=48
